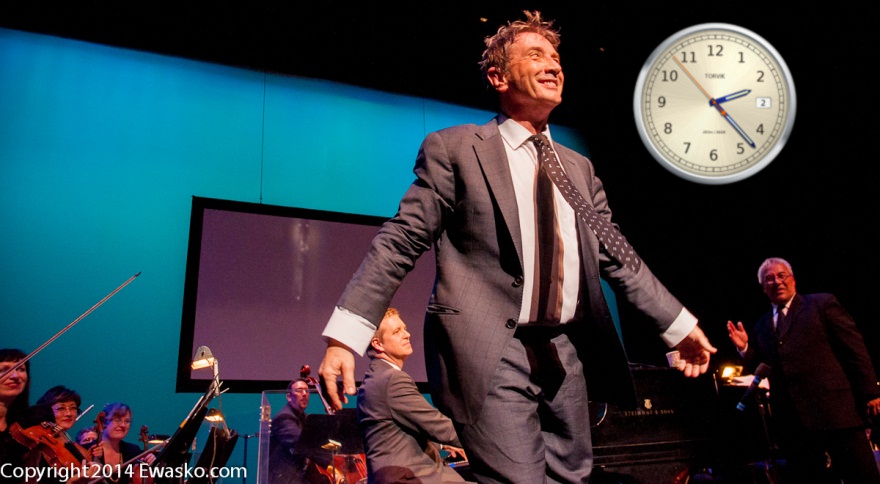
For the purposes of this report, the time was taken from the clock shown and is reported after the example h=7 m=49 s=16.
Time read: h=2 m=22 s=53
